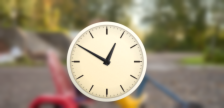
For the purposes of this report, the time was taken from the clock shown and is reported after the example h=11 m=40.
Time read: h=12 m=50
